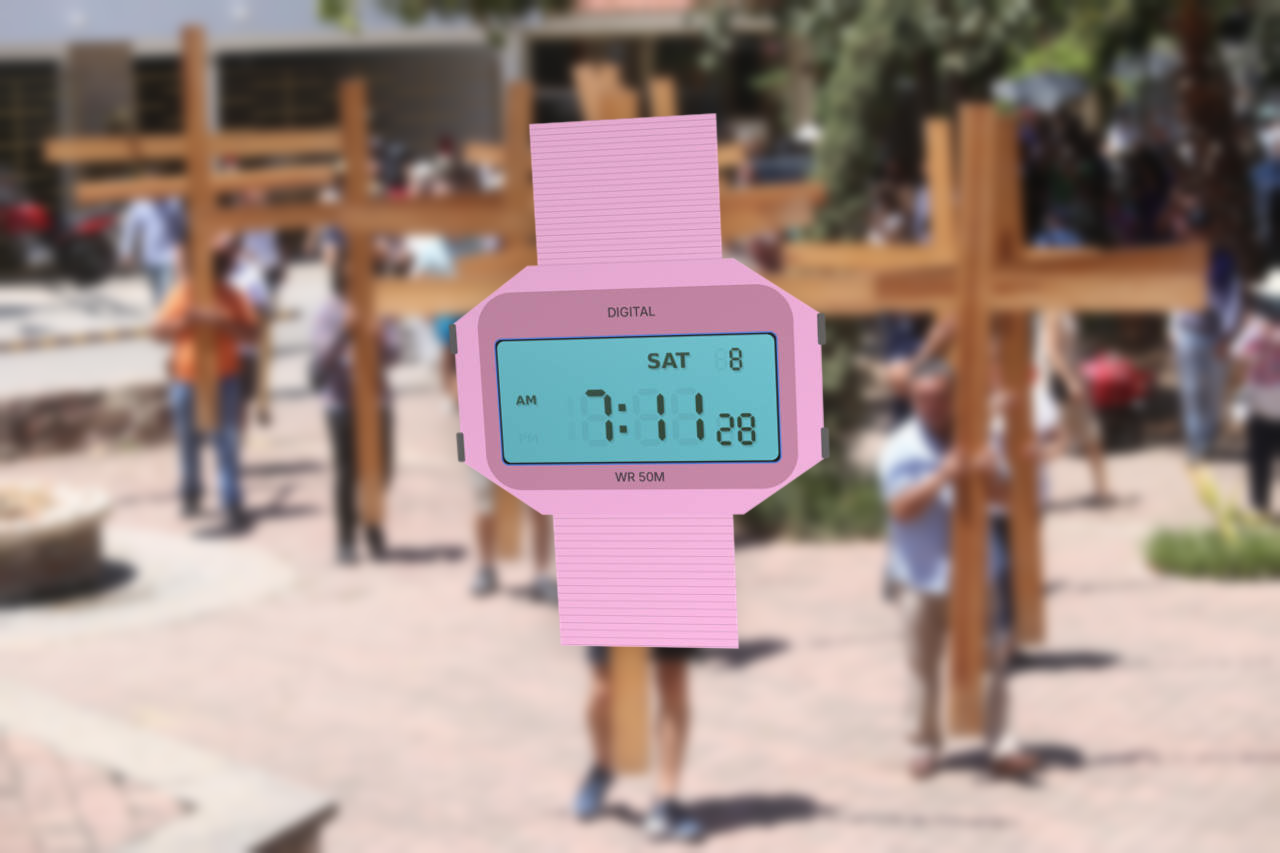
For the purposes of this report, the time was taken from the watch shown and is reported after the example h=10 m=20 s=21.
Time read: h=7 m=11 s=28
